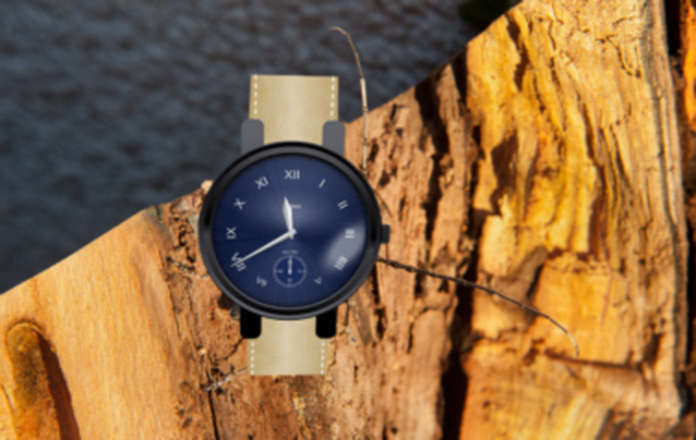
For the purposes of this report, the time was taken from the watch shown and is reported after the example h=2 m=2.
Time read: h=11 m=40
